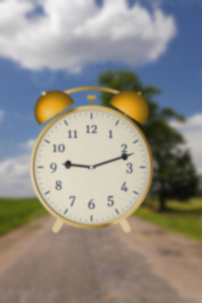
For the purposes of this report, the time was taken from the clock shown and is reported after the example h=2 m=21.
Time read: h=9 m=12
